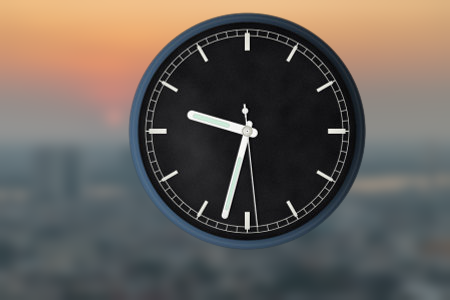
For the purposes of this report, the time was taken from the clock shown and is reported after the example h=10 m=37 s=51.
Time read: h=9 m=32 s=29
